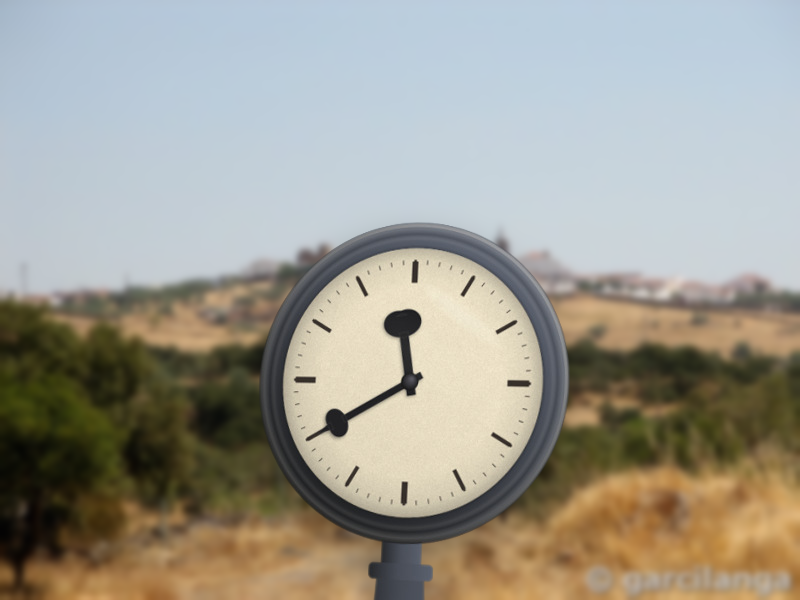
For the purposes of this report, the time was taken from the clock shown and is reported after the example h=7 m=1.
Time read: h=11 m=40
